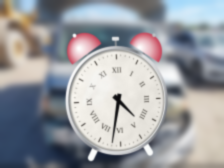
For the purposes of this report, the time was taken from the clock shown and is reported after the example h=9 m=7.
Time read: h=4 m=32
